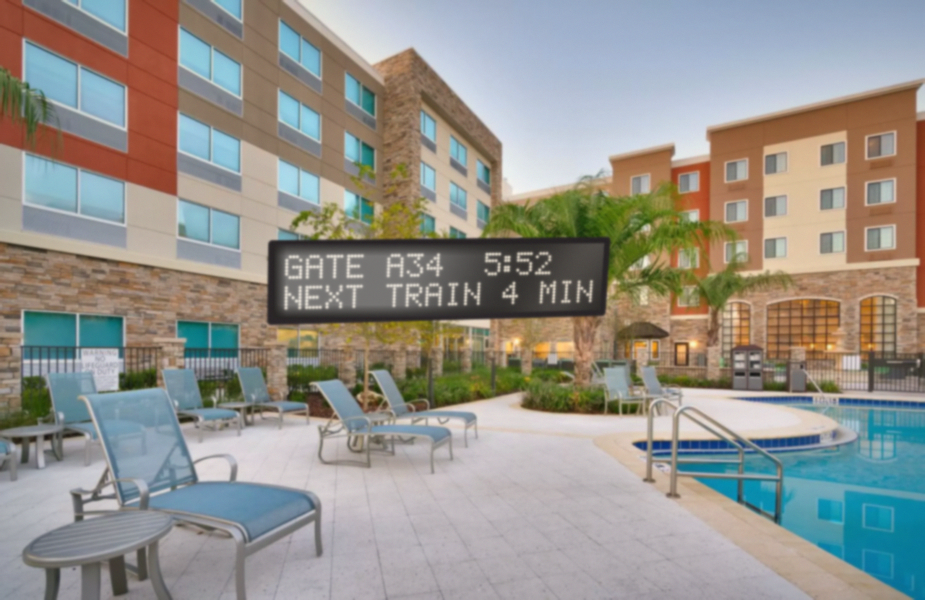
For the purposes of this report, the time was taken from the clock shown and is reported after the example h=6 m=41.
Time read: h=5 m=52
